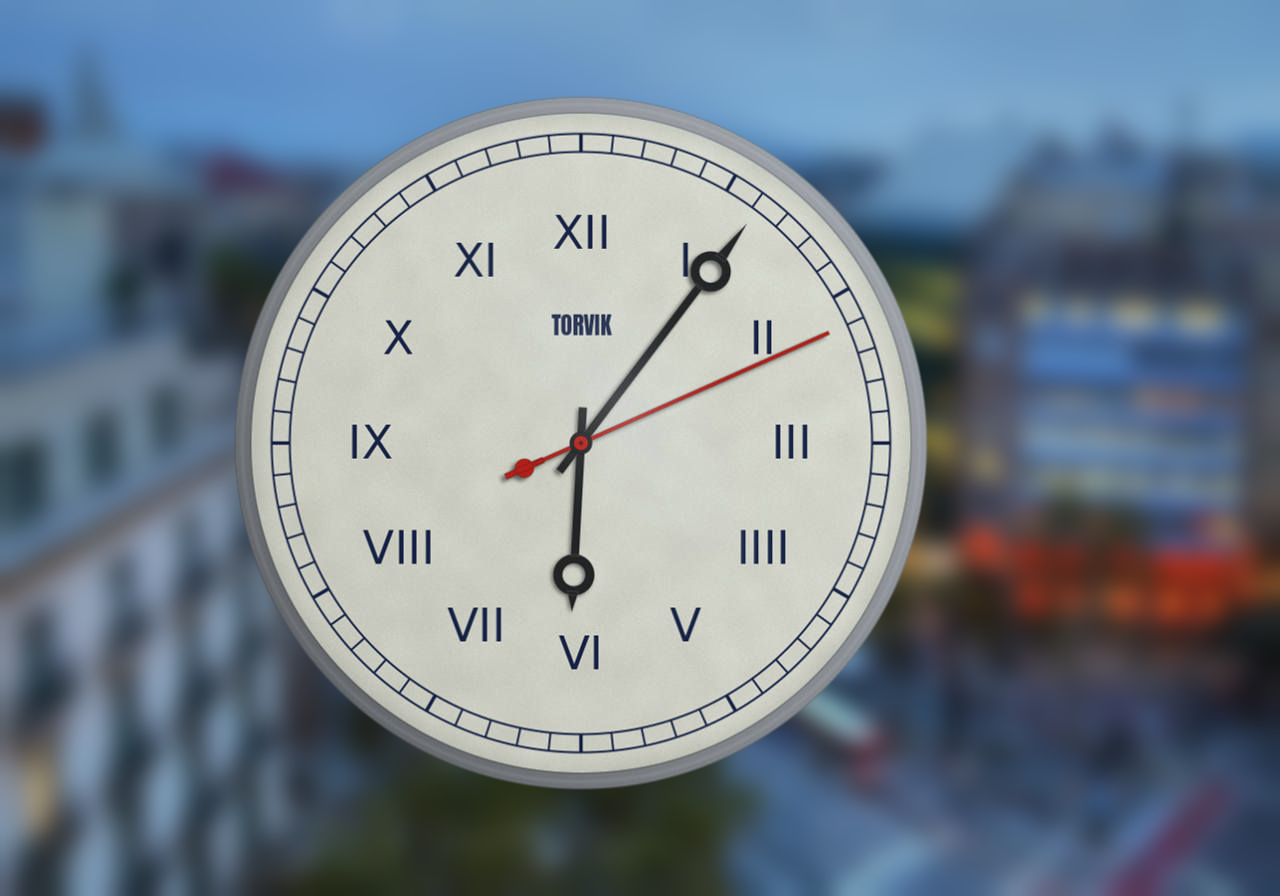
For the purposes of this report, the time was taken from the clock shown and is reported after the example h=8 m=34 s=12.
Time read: h=6 m=6 s=11
